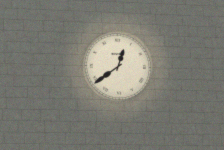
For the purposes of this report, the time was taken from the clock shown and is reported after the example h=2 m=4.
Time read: h=12 m=39
